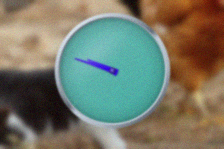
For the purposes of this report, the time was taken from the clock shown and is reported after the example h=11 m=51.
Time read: h=9 m=48
